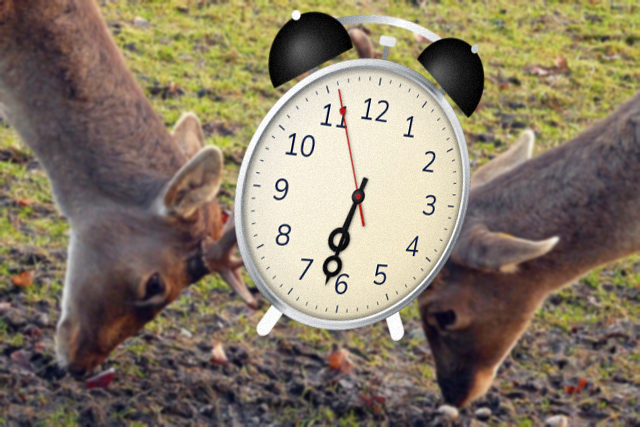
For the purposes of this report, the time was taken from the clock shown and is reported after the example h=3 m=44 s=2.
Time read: h=6 m=31 s=56
